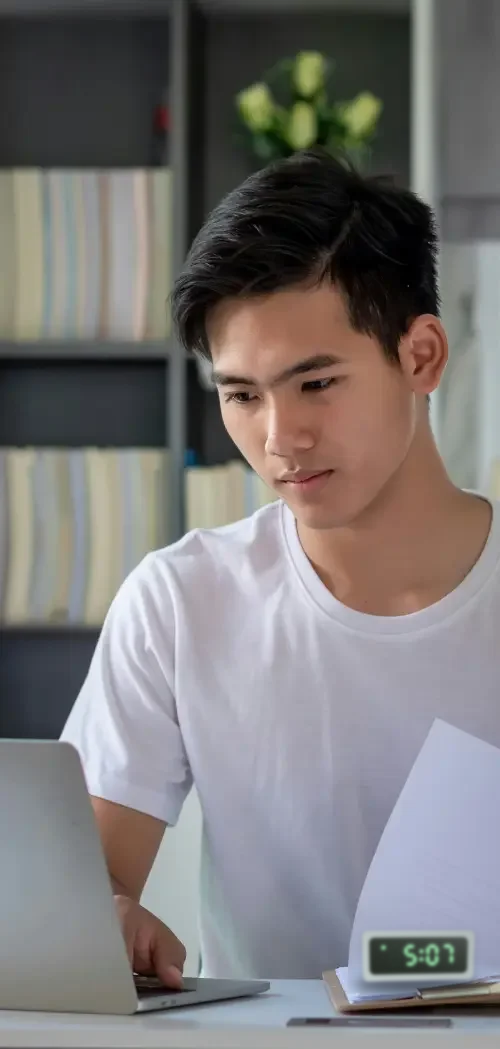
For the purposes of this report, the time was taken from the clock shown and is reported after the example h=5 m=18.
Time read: h=5 m=7
